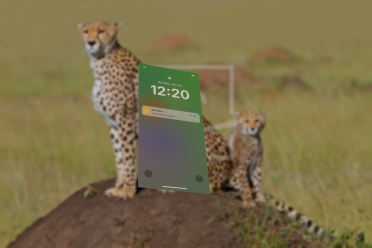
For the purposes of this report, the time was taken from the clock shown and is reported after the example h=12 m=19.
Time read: h=12 m=20
